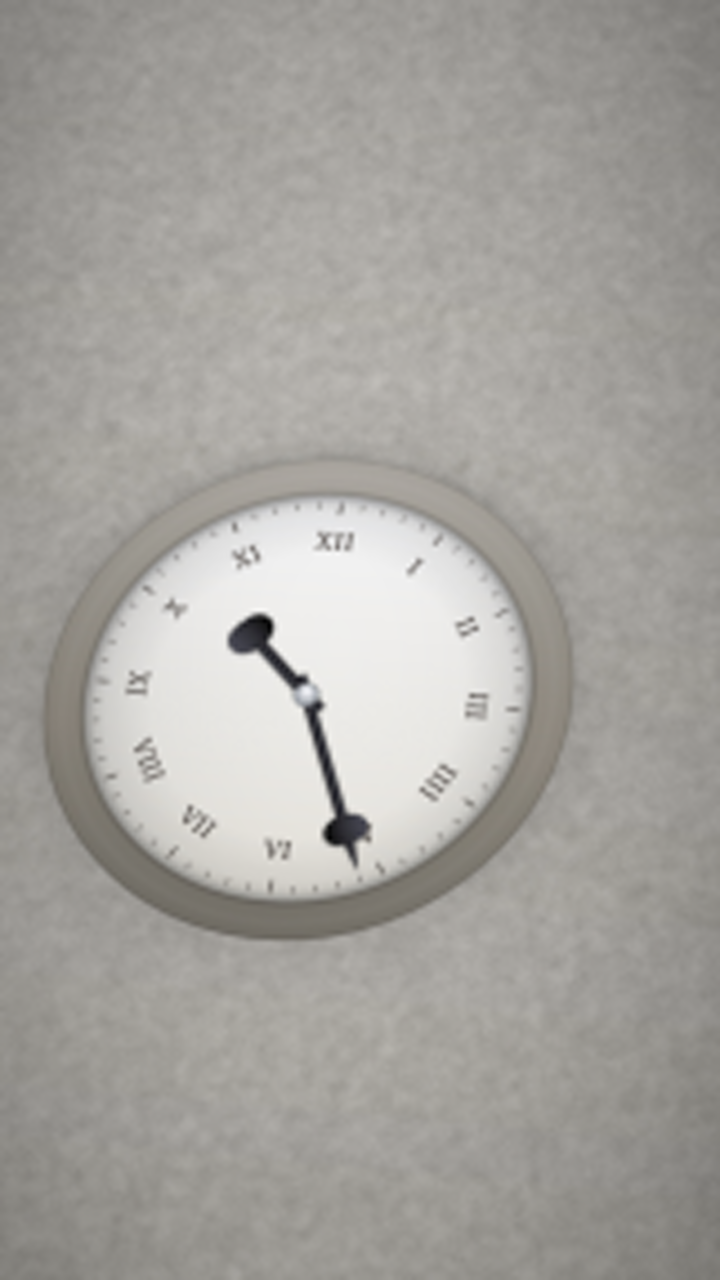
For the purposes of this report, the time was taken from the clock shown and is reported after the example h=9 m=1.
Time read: h=10 m=26
